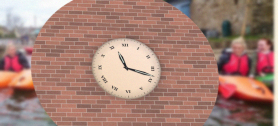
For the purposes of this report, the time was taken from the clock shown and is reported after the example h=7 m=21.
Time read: h=11 m=18
